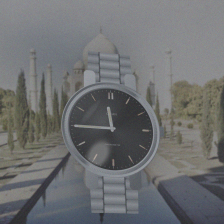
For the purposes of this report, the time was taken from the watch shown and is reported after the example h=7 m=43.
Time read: h=11 m=45
